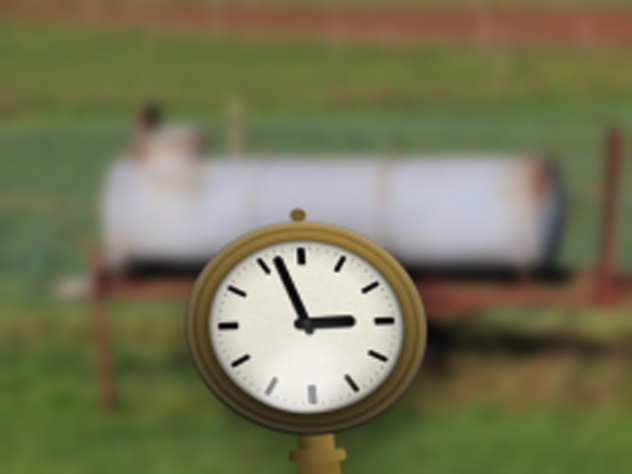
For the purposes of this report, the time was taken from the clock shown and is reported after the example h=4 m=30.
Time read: h=2 m=57
